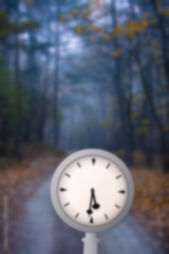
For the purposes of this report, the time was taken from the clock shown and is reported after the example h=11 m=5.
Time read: h=5 m=31
